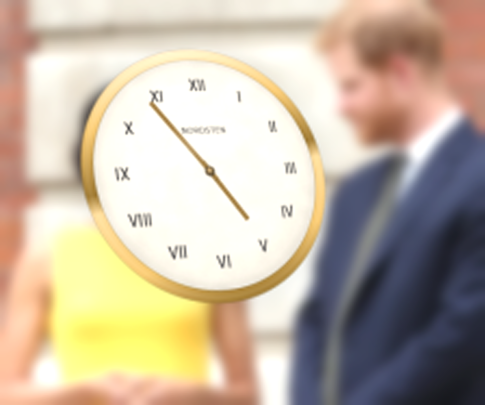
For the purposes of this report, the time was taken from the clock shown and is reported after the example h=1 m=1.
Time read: h=4 m=54
